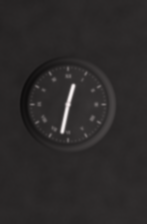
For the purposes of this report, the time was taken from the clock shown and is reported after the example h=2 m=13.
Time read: h=12 m=32
